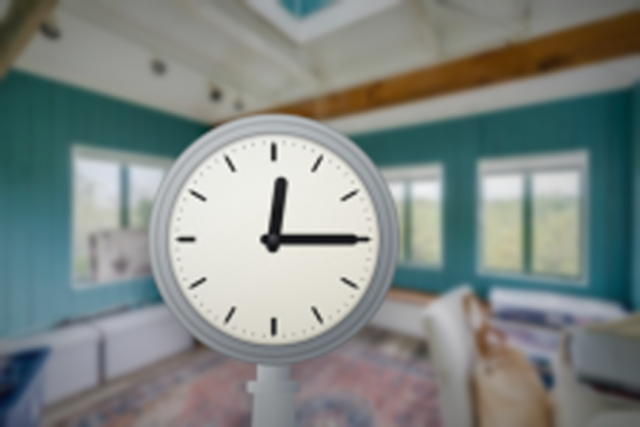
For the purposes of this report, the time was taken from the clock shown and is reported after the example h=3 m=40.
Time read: h=12 m=15
